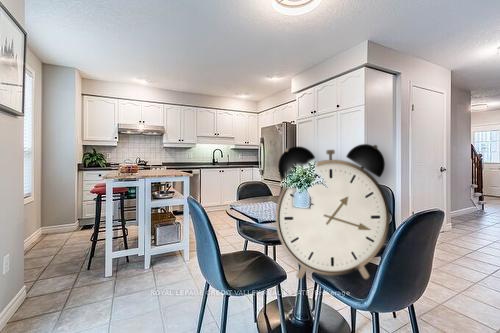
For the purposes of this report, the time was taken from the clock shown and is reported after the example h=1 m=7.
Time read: h=1 m=18
